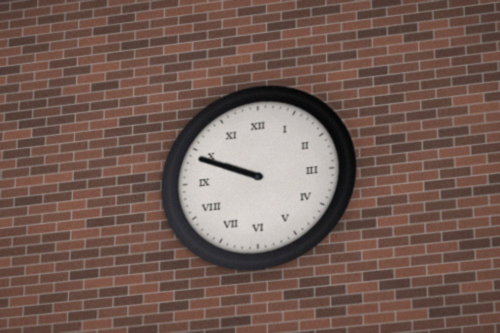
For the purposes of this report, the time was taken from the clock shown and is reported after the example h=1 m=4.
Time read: h=9 m=49
